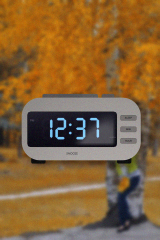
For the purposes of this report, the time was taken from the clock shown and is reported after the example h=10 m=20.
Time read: h=12 m=37
